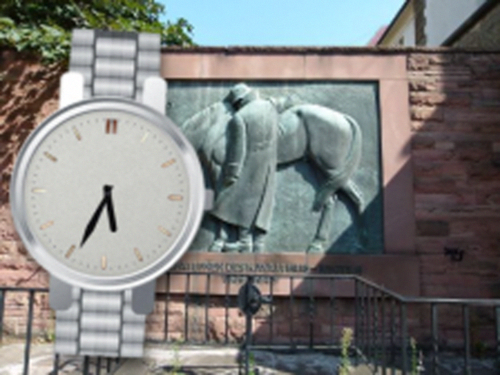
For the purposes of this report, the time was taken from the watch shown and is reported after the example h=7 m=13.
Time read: h=5 m=34
